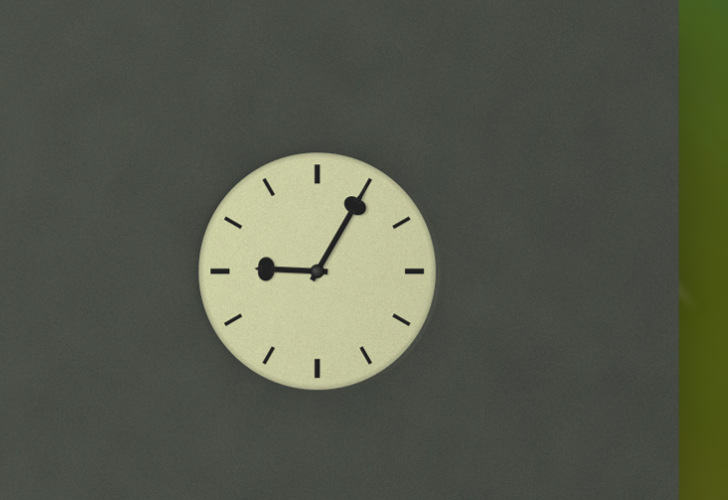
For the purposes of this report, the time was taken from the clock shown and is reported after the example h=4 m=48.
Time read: h=9 m=5
